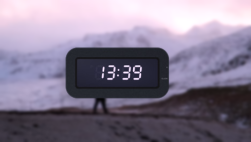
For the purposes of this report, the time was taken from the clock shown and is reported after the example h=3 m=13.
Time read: h=13 m=39
